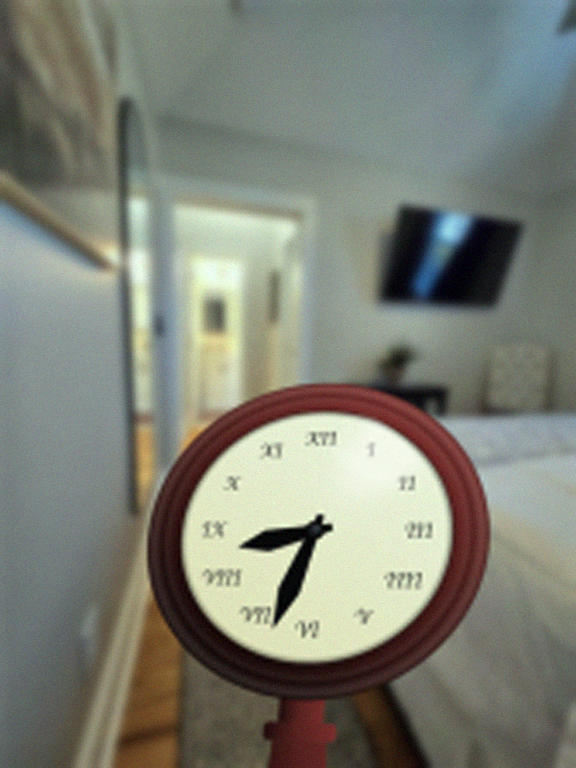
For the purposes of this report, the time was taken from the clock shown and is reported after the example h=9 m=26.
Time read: h=8 m=33
